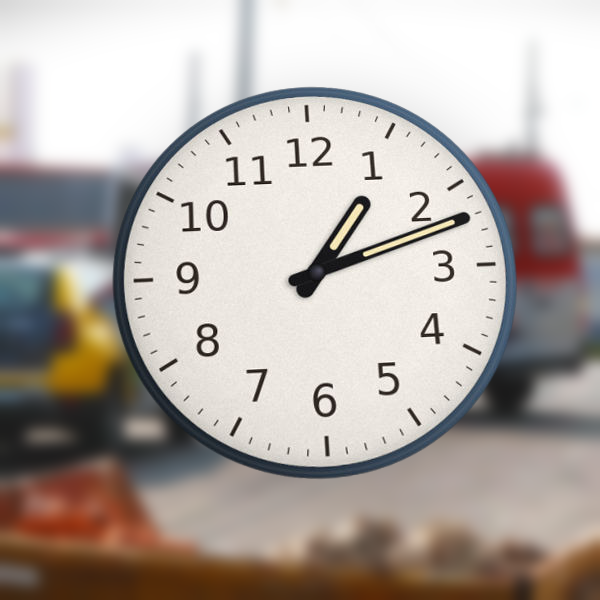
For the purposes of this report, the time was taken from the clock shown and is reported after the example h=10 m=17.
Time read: h=1 m=12
